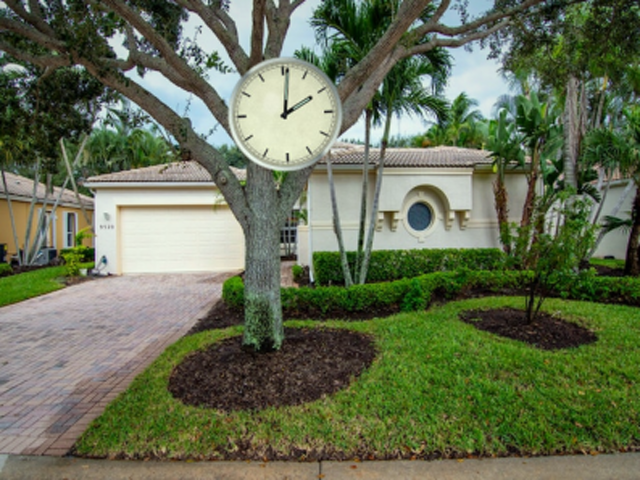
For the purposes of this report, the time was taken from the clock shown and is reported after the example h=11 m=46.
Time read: h=2 m=1
